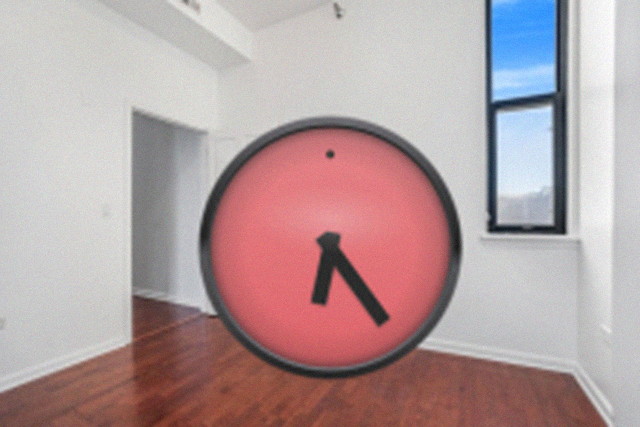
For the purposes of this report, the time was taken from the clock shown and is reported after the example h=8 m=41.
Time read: h=6 m=24
